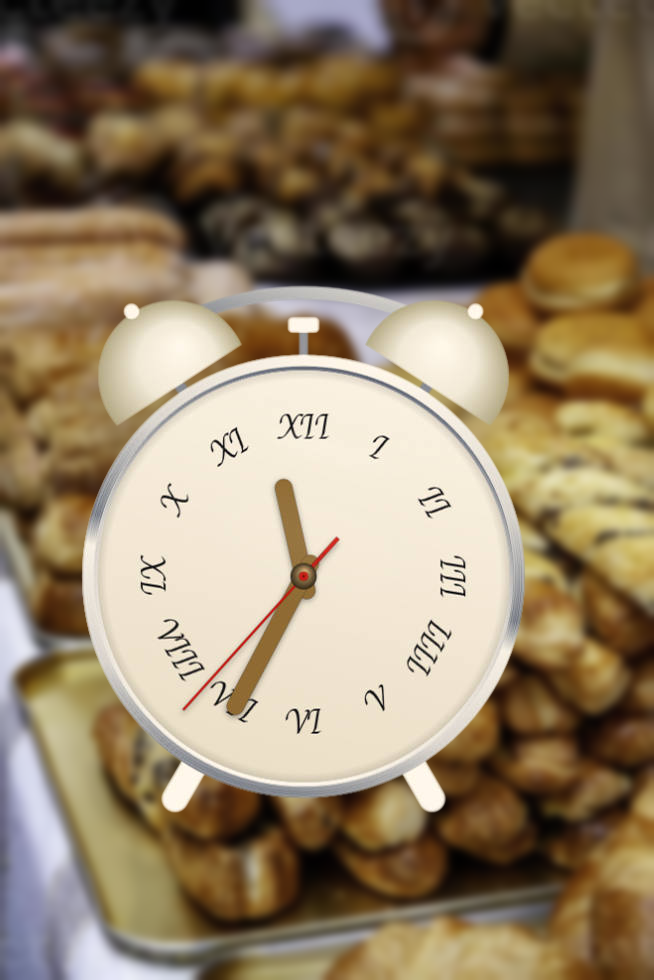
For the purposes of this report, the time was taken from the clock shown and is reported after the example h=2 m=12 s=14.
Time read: h=11 m=34 s=37
